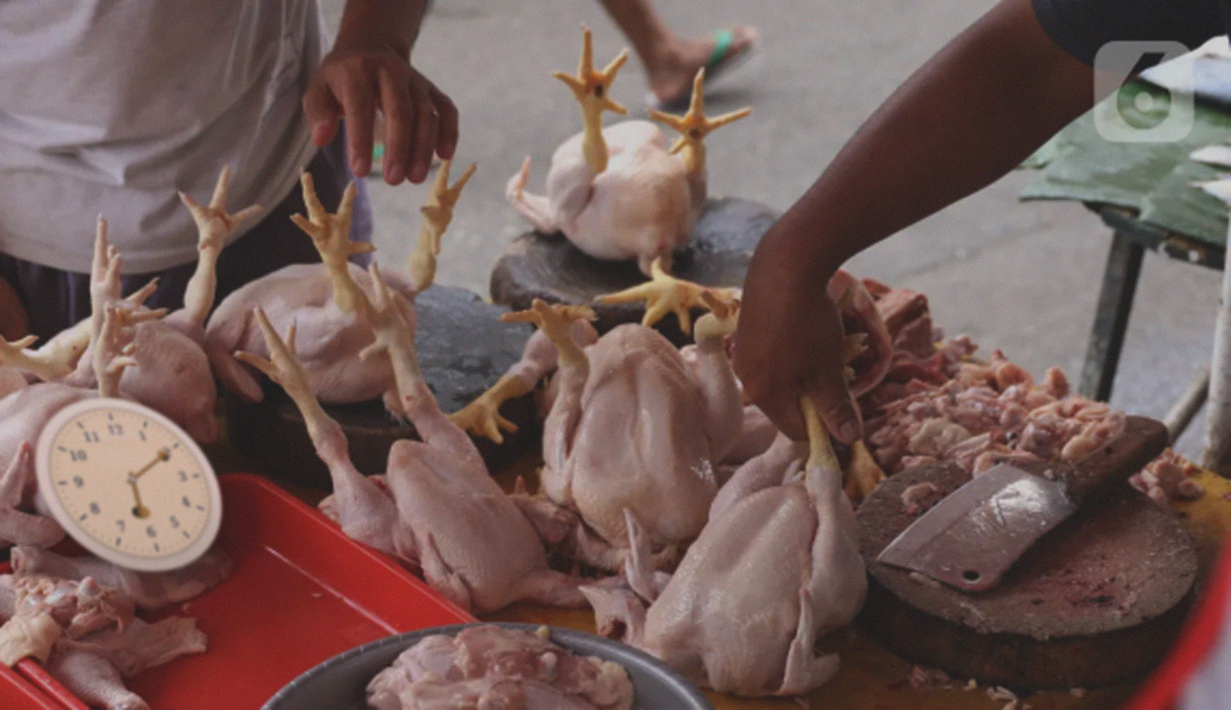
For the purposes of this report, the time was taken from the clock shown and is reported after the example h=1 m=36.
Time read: h=6 m=10
